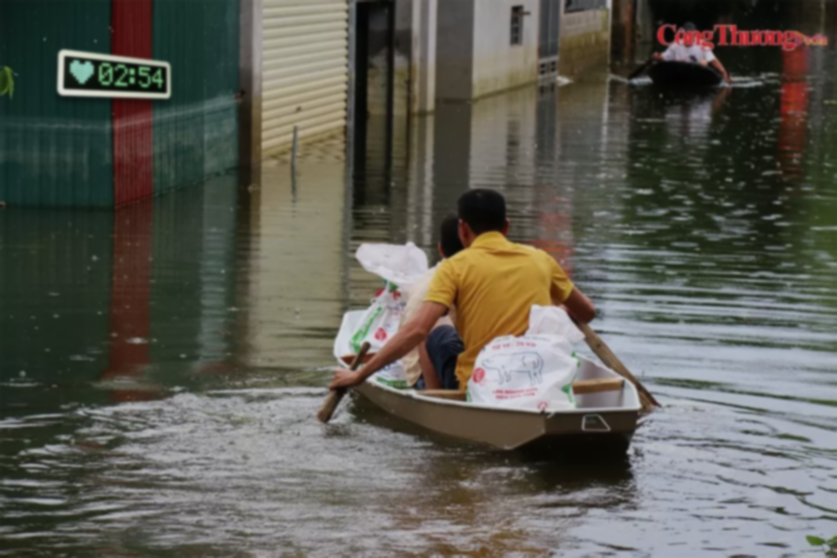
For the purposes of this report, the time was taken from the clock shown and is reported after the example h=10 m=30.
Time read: h=2 m=54
